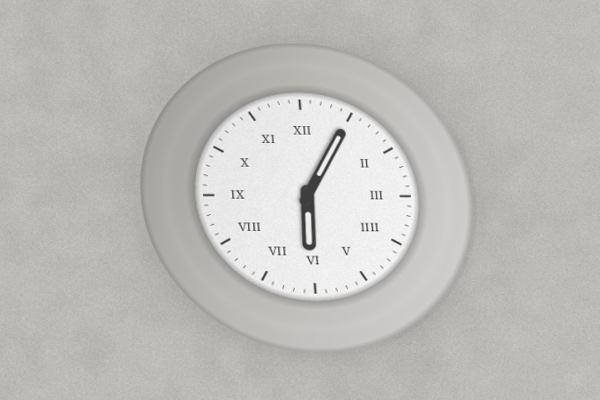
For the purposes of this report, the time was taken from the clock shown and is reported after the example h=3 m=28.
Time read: h=6 m=5
